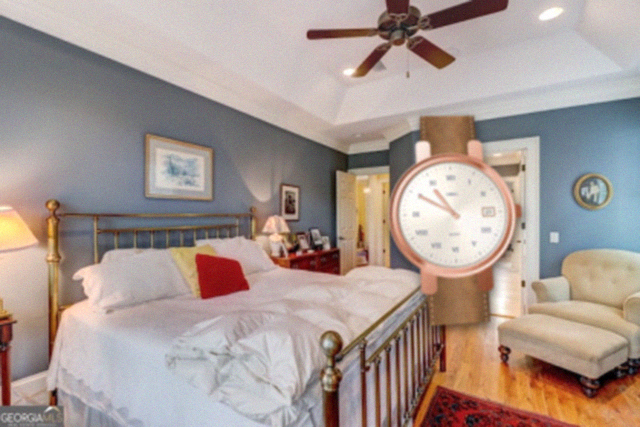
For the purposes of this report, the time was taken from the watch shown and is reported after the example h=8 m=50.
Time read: h=10 m=50
